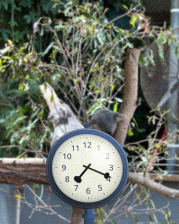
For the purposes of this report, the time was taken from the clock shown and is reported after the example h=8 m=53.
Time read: h=7 m=19
